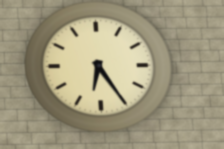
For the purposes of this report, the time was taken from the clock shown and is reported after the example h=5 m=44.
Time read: h=6 m=25
